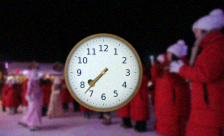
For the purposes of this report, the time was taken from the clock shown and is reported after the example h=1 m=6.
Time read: h=7 m=37
